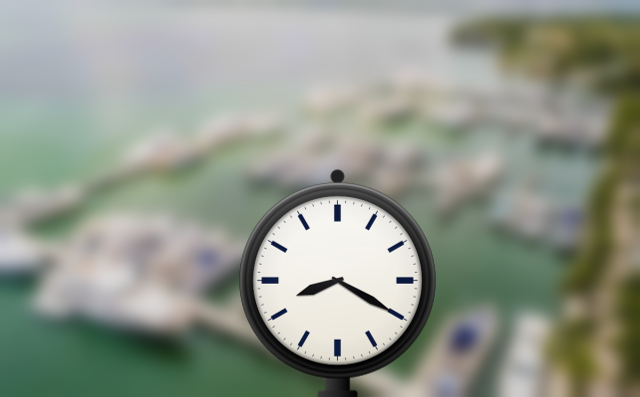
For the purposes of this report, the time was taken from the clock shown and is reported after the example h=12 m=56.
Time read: h=8 m=20
